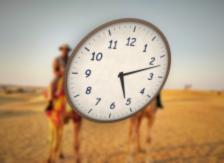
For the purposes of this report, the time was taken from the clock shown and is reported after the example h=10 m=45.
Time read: h=5 m=12
